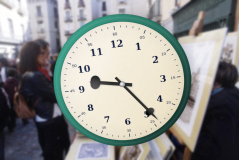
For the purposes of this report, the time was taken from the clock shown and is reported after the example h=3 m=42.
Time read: h=9 m=24
